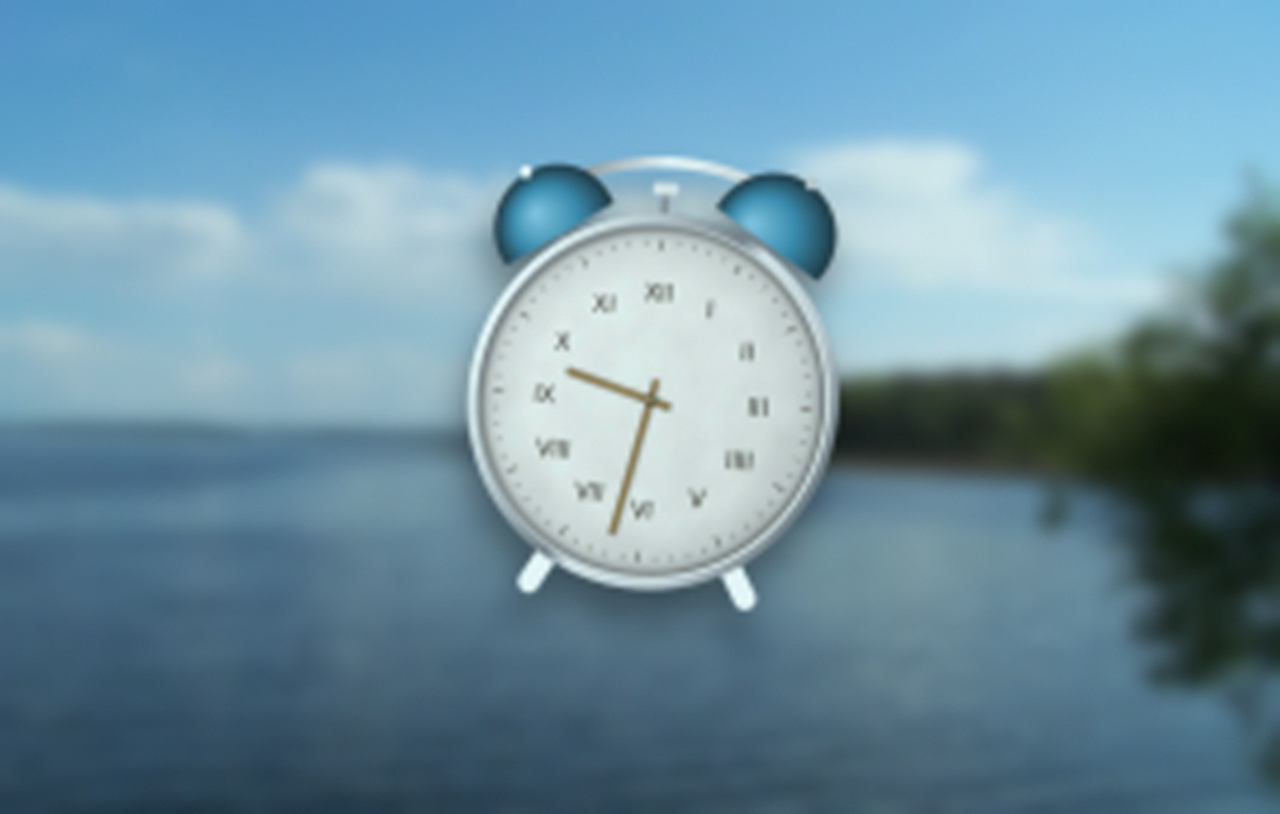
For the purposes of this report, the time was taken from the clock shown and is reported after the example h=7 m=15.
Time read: h=9 m=32
